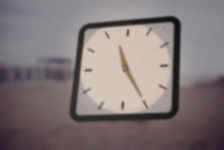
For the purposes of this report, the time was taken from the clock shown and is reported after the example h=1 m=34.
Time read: h=11 m=25
